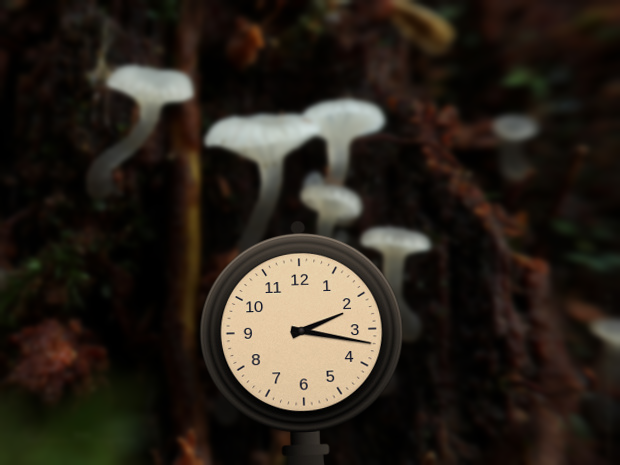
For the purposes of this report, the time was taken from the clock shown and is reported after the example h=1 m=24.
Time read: h=2 m=17
